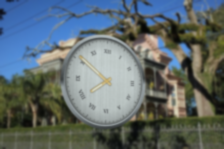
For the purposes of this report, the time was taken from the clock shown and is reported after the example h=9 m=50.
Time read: h=7 m=51
